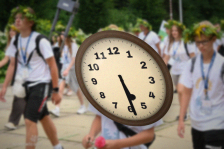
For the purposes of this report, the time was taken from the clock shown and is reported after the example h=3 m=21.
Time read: h=5 m=29
